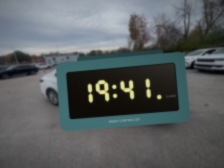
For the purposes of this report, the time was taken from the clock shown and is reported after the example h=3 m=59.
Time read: h=19 m=41
